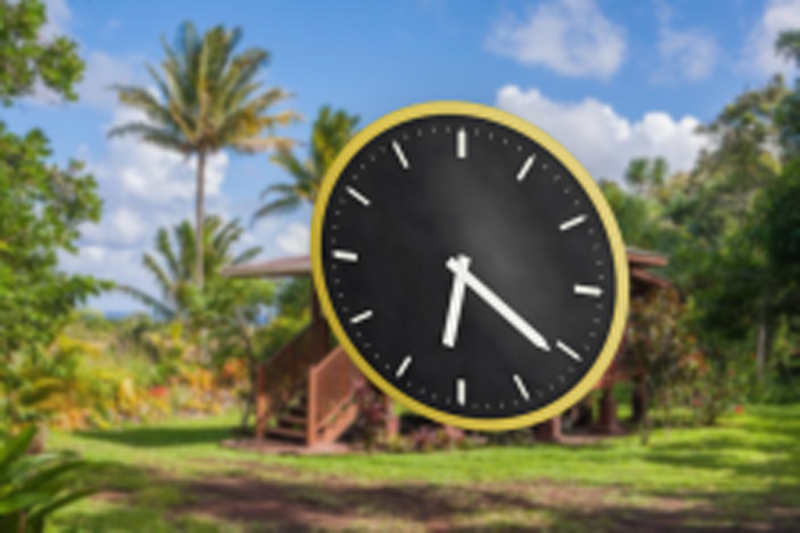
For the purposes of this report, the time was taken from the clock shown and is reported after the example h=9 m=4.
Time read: h=6 m=21
